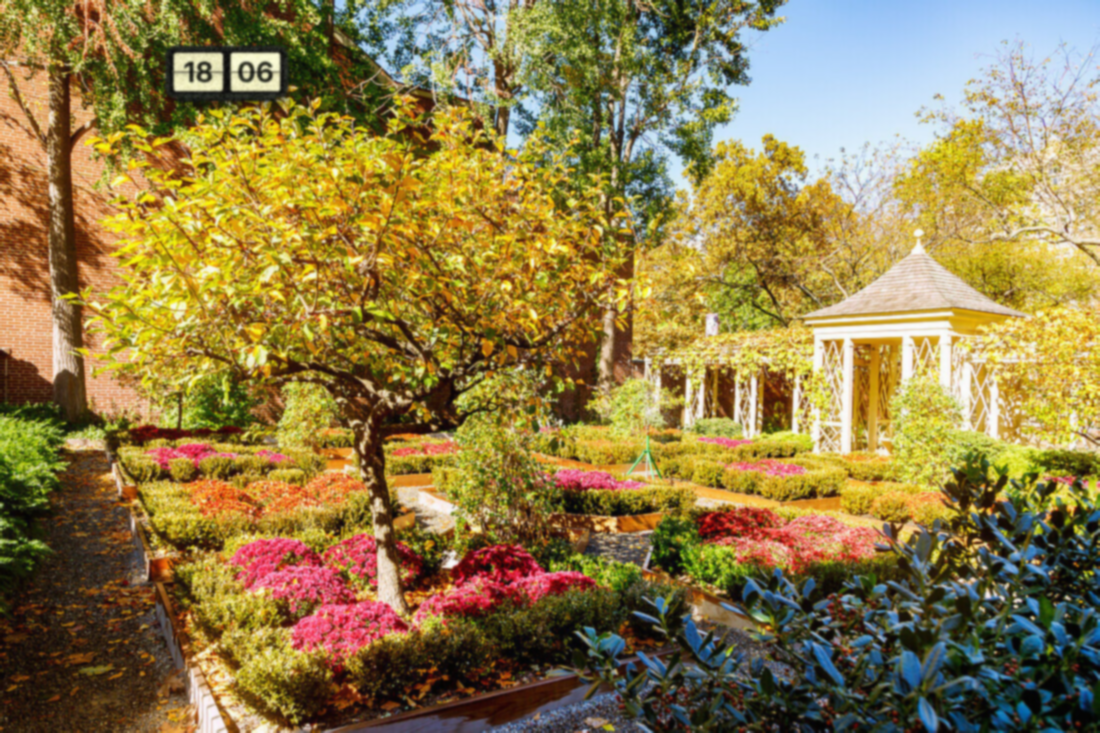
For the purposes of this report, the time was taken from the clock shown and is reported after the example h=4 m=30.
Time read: h=18 m=6
